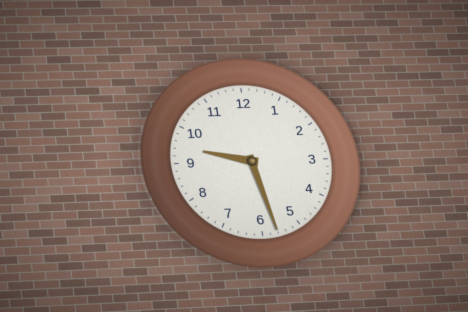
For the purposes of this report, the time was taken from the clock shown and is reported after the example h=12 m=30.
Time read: h=9 m=28
